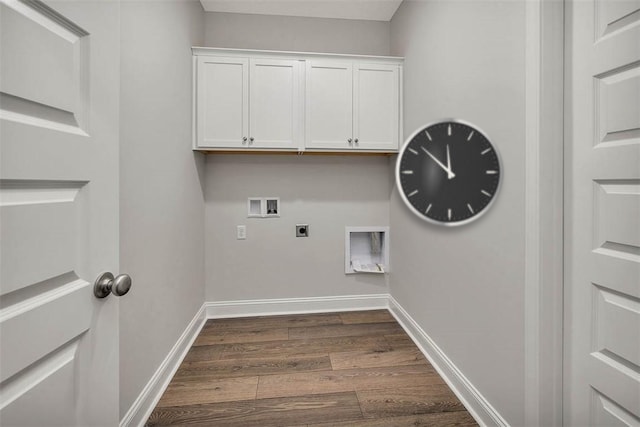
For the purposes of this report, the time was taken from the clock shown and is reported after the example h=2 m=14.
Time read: h=11 m=52
